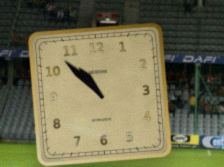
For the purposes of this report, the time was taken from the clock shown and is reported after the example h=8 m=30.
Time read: h=10 m=53
